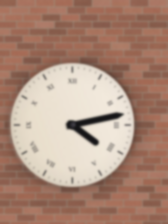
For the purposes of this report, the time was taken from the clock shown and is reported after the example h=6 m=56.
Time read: h=4 m=13
